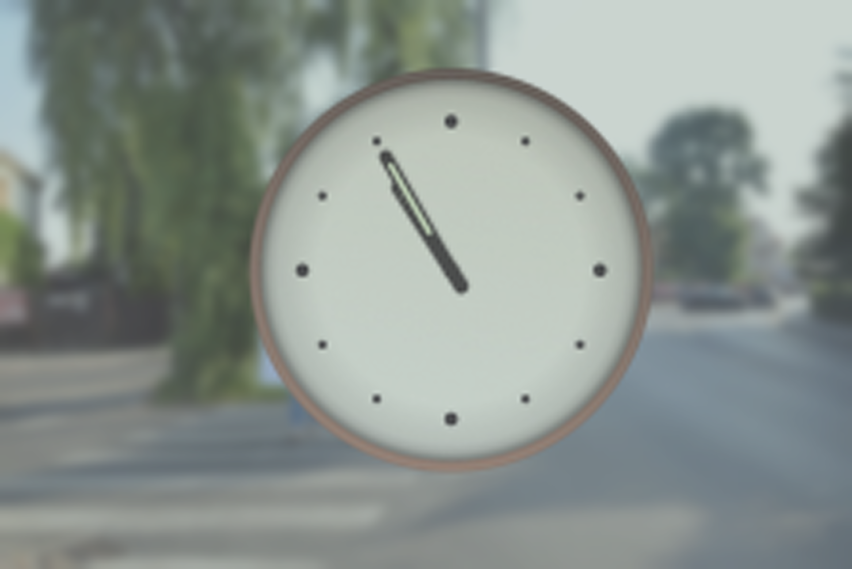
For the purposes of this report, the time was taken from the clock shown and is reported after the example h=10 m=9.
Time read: h=10 m=55
